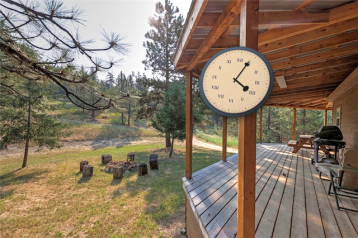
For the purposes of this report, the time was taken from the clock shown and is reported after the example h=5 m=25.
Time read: h=4 m=4
